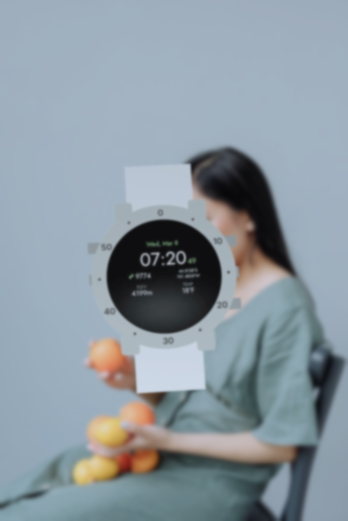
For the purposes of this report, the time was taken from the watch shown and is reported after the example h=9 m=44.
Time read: h=7 m=20
